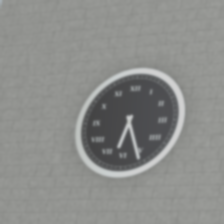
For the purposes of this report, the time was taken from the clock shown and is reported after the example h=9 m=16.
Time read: h=6 m=26
